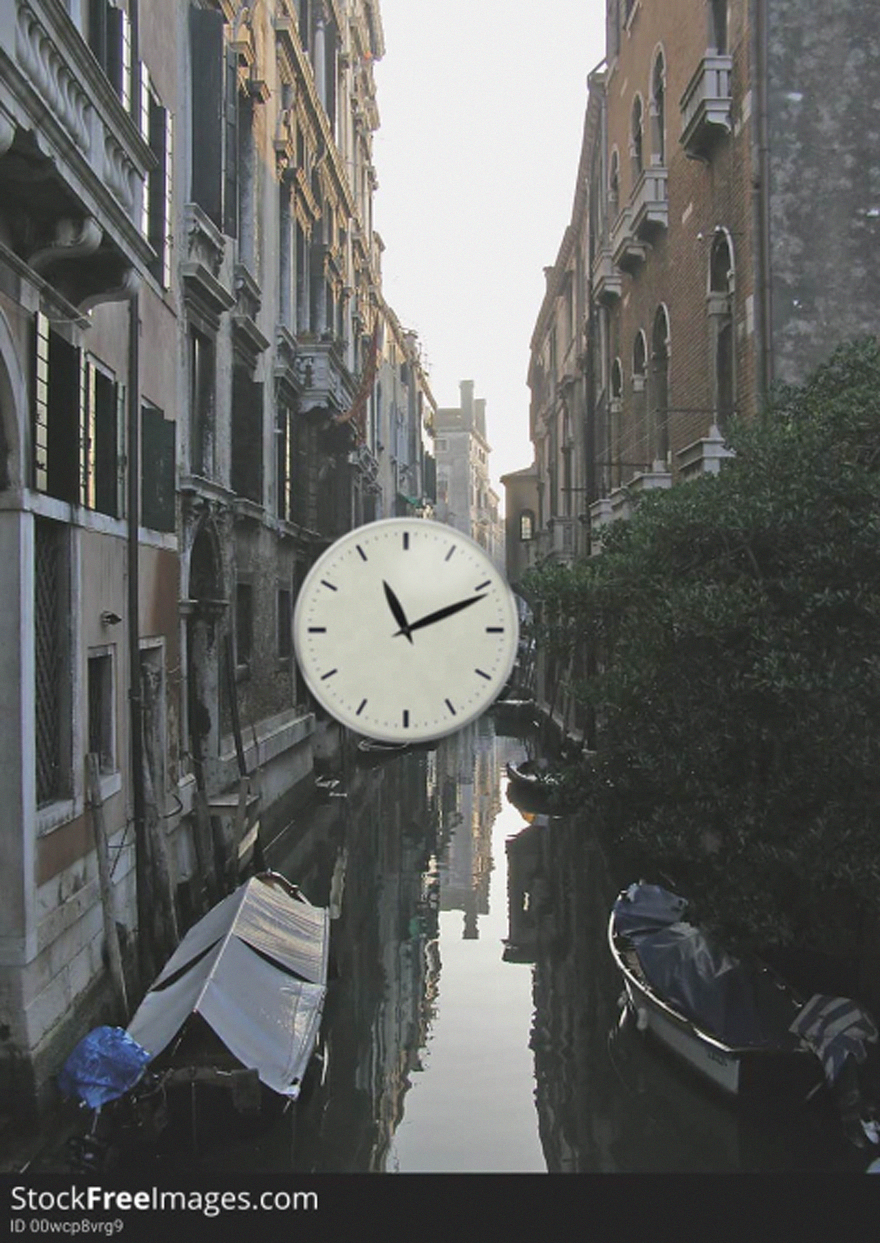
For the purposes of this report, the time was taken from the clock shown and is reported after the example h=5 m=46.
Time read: h=11 m=11
